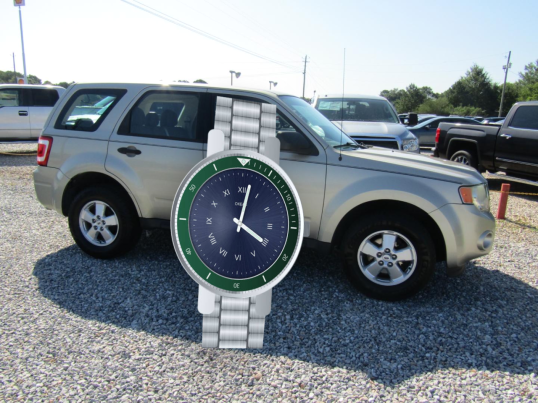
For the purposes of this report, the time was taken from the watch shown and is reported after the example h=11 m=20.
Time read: h=4 m=2
